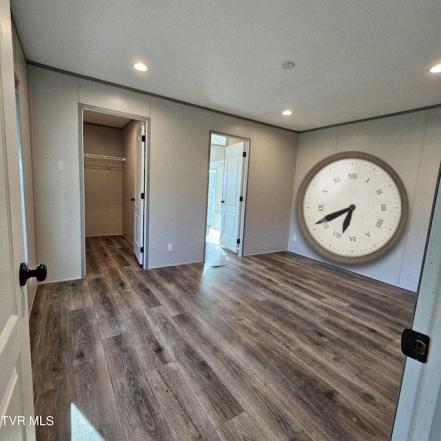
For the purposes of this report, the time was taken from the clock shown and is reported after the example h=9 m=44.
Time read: h=6 m=41
